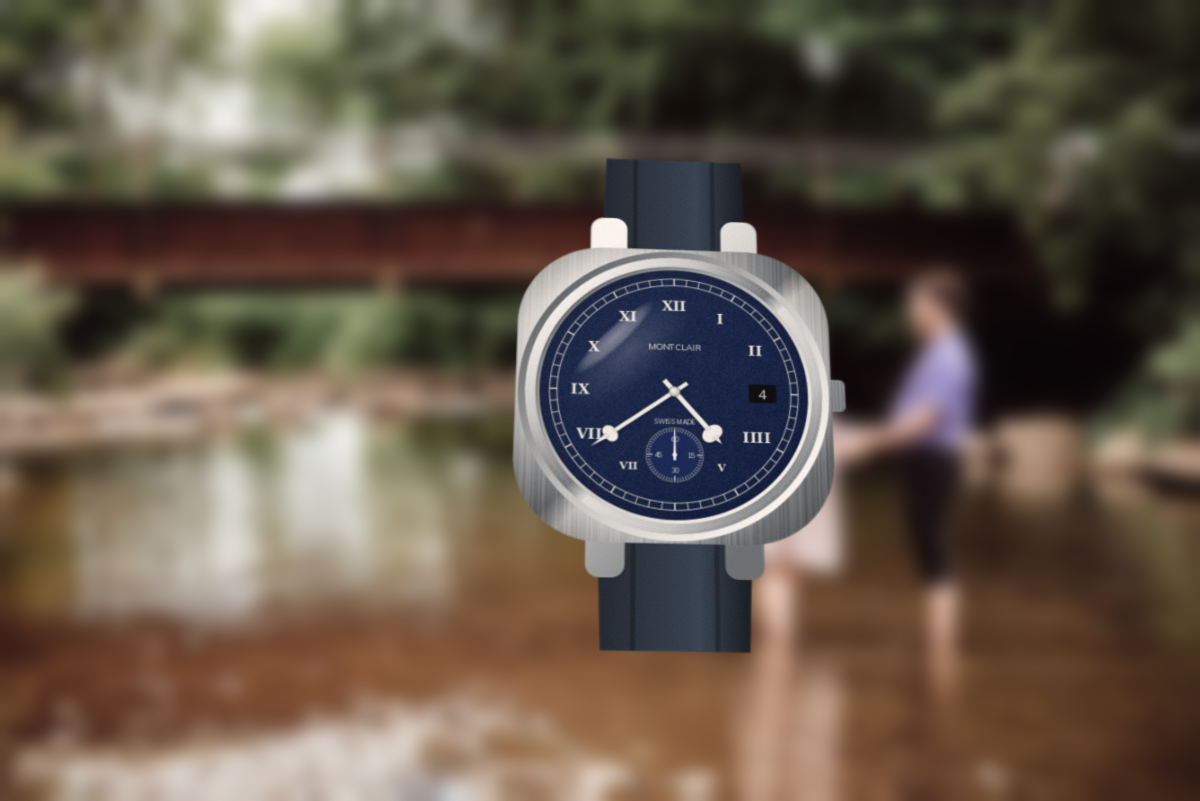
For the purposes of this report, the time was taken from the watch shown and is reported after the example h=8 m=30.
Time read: h=4 m=39
